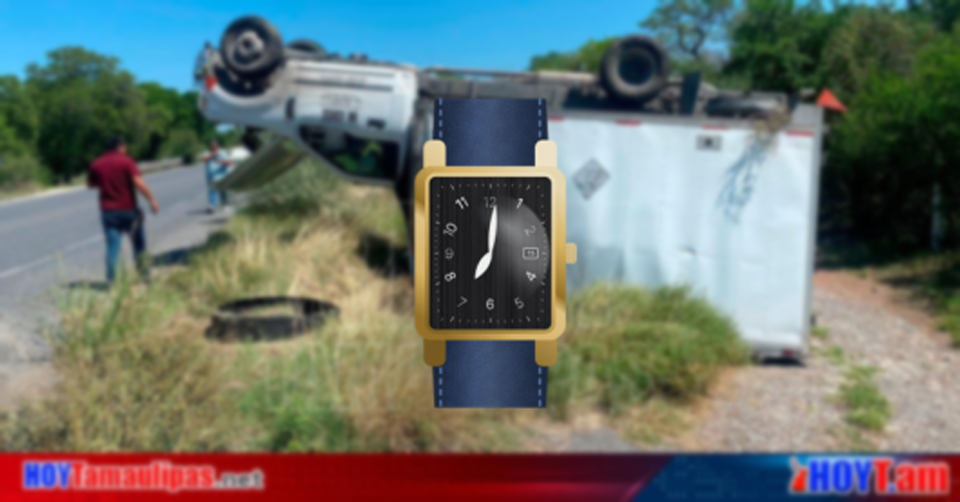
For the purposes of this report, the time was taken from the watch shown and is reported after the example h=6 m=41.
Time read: h=7 m=1
